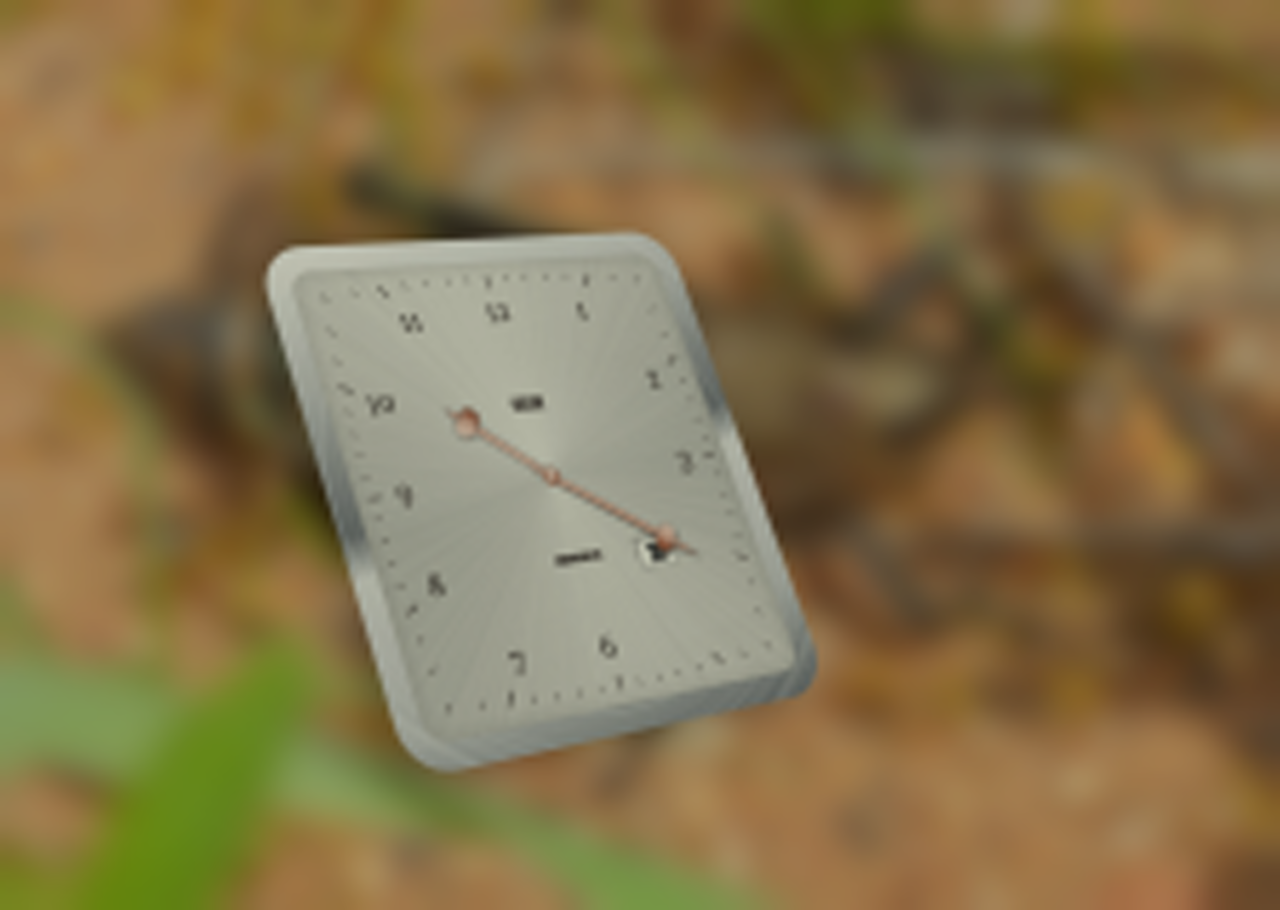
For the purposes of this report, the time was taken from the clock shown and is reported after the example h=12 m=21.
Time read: h=10 m=21
